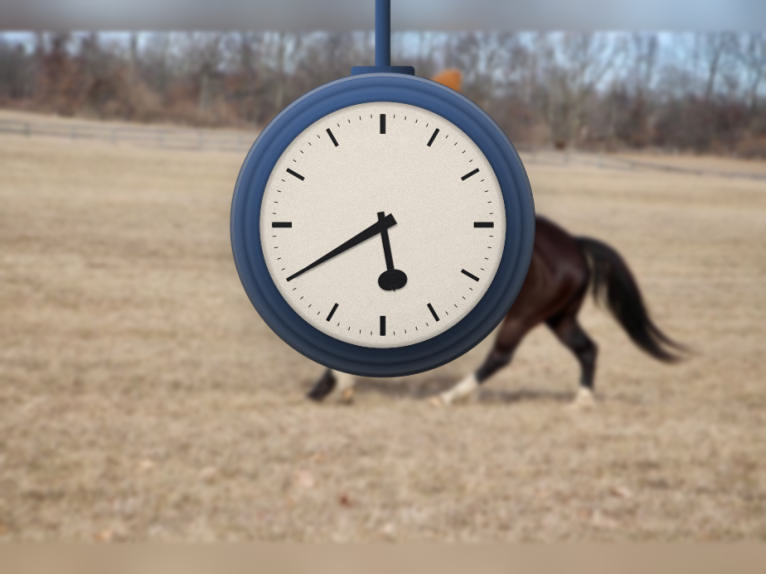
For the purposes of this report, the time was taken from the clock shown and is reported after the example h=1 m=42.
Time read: h=5 m=40
